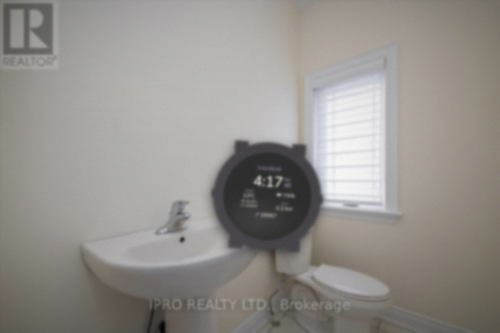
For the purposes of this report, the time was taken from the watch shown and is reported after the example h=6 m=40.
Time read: h=4 m=17
